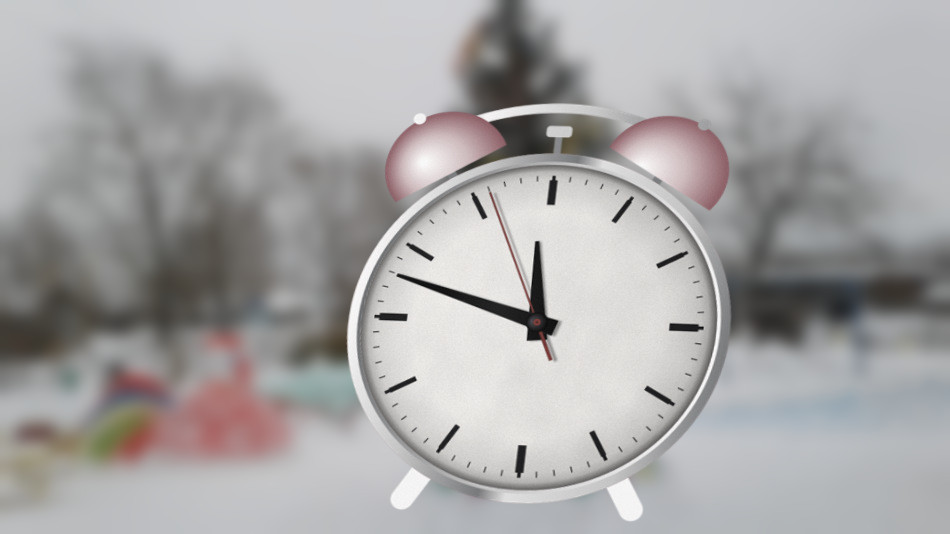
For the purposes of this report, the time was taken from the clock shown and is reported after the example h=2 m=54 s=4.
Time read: h=11 m=47 s=56
